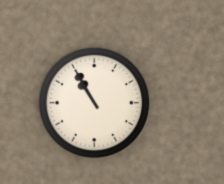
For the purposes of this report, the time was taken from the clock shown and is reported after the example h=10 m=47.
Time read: h=10 m=55
